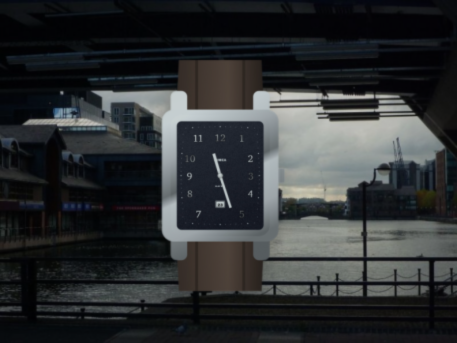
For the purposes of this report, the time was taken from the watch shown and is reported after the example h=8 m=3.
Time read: h=11 m=27
